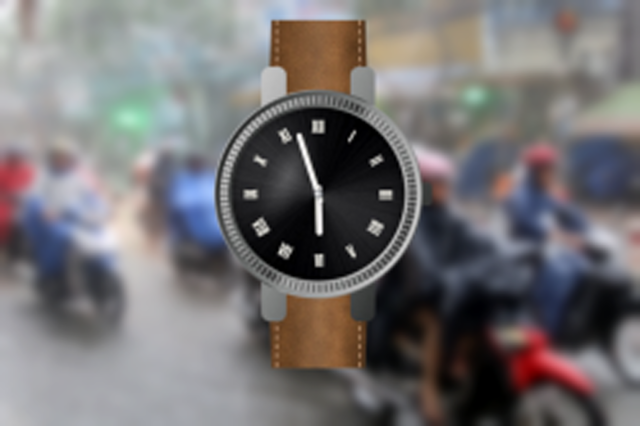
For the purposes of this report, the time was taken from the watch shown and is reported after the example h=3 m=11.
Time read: h=5 m=57
